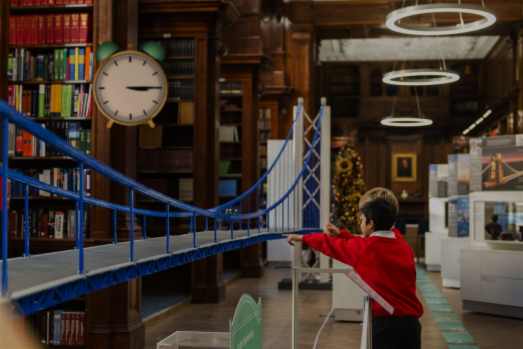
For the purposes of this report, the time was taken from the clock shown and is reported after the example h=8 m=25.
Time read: h=3 m=15
